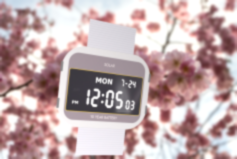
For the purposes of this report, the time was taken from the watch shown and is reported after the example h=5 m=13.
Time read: h=12 m=5
